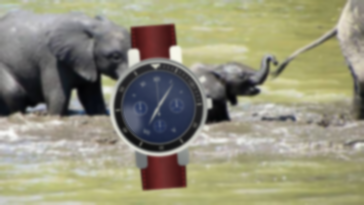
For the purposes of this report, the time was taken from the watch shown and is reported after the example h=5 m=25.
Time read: h=7 m=6
